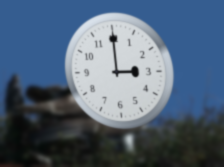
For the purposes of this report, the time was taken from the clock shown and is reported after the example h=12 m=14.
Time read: h=3 m=0
